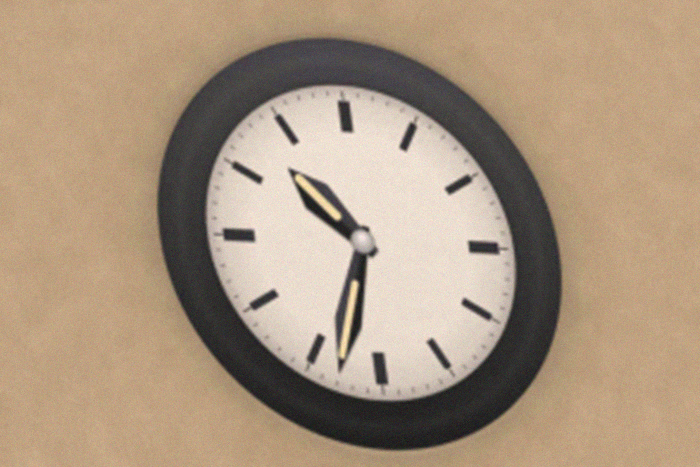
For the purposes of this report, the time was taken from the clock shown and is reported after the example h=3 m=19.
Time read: h=10 m=33
